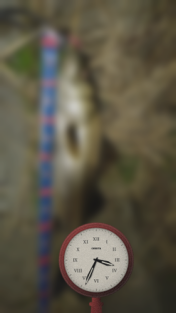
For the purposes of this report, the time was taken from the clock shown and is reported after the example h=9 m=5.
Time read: h=3 m=34
